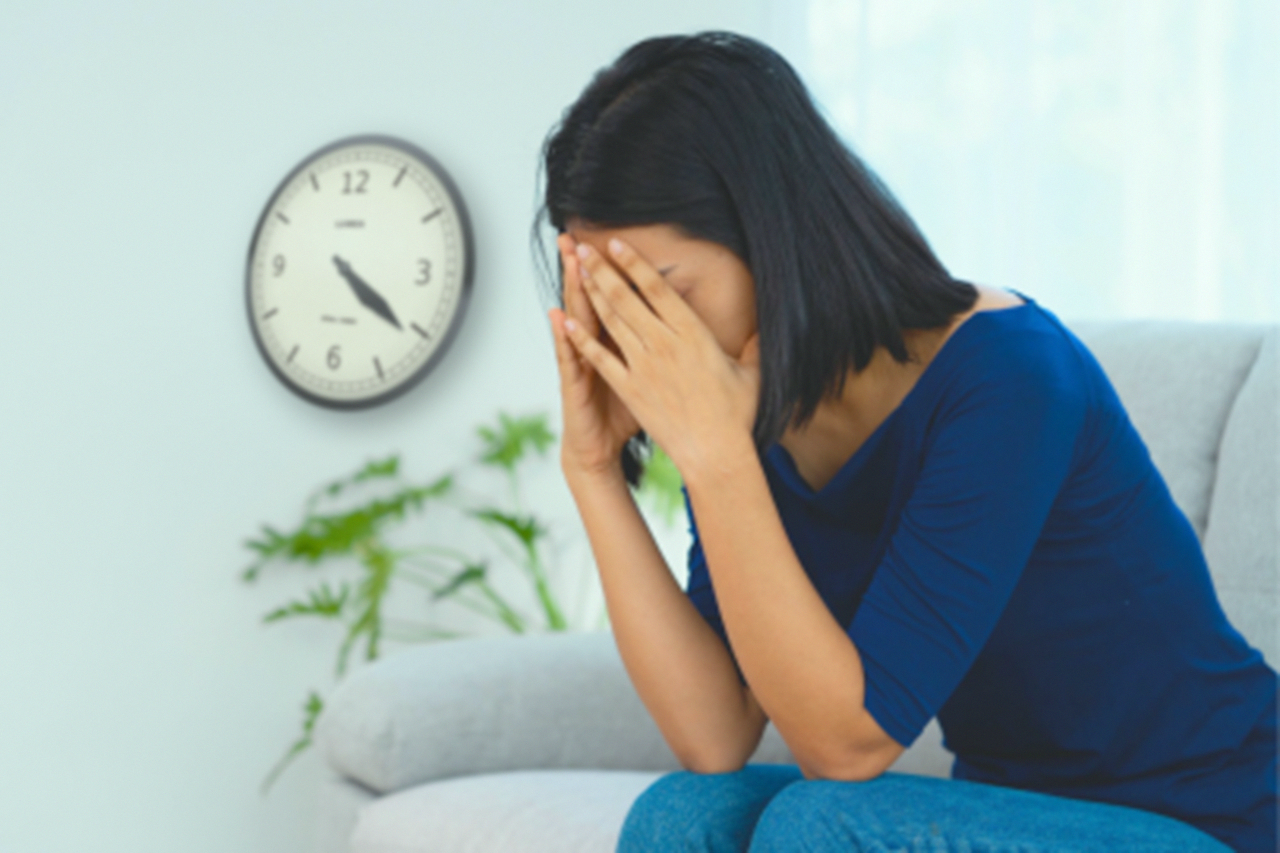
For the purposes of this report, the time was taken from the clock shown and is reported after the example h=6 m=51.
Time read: h=4 m=21
